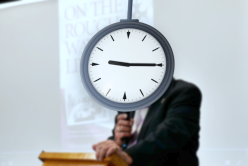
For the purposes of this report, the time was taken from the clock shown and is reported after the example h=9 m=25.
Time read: h=9 m=15
